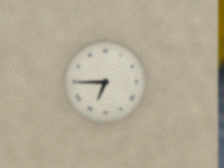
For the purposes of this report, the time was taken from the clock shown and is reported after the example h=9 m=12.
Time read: h=6 m=45
